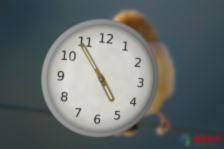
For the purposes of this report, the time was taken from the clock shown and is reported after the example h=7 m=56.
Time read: h=4 m=54
